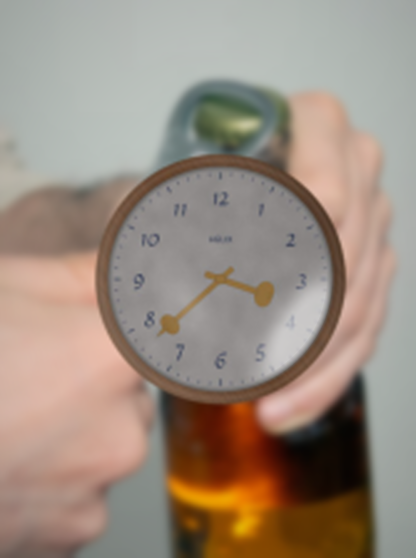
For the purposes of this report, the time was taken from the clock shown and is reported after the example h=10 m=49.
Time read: h=3 m=38
